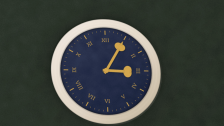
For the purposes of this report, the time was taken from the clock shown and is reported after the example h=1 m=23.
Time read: h=3 m=5
